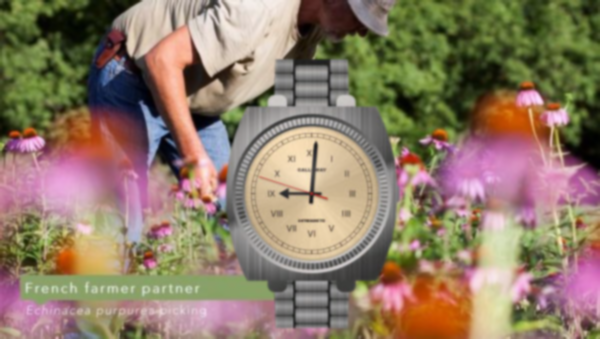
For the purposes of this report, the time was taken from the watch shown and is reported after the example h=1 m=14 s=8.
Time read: h=9 m=0 s=48
